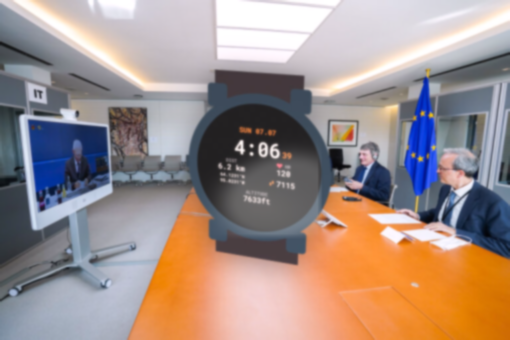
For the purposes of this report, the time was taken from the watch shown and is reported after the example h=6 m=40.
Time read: h=4 m=6
